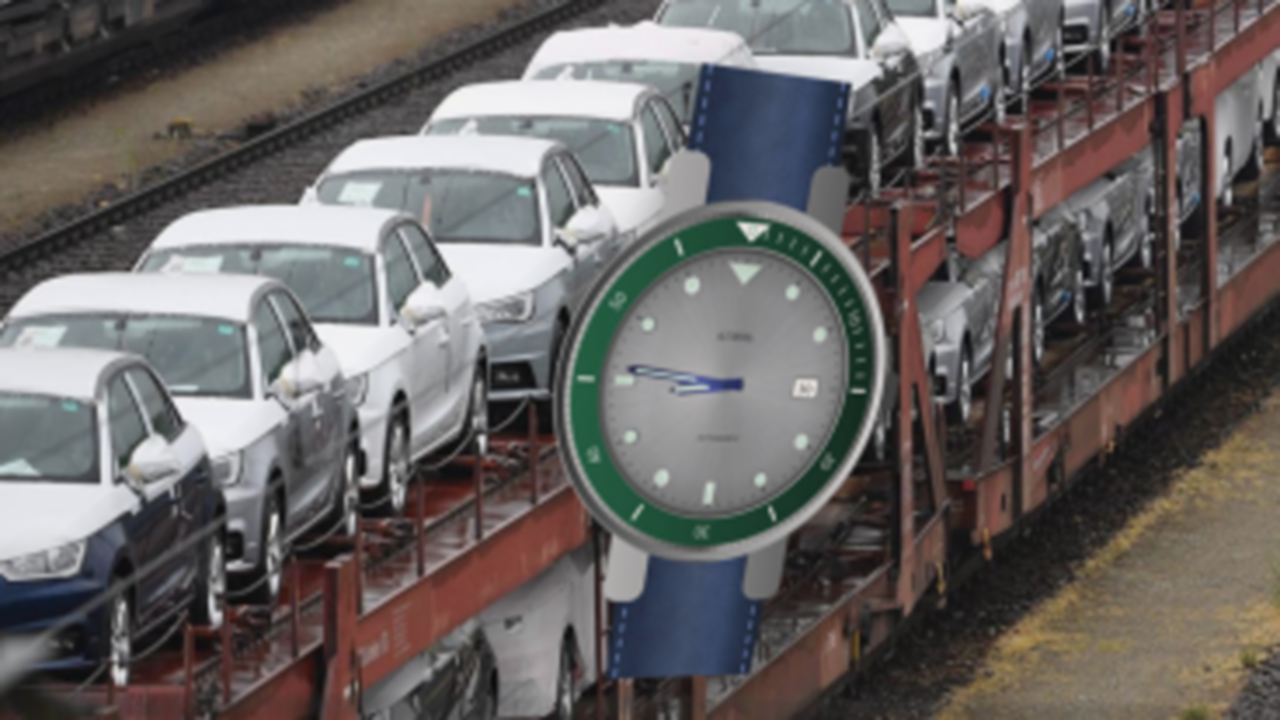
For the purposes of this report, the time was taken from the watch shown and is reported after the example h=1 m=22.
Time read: h=8 m=46
